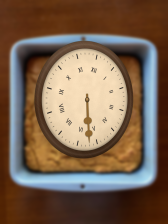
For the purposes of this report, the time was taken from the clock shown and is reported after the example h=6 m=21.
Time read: h=5 m=27
